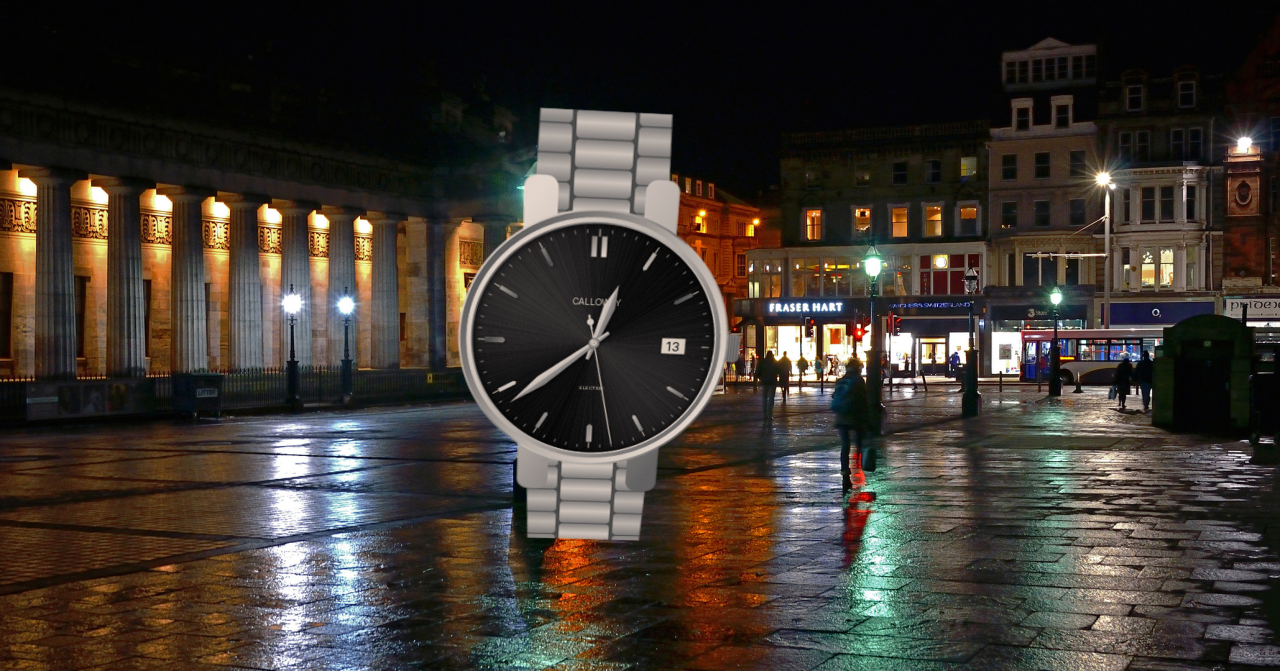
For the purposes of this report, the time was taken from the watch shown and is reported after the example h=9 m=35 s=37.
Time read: h=12 m=38 s=28
